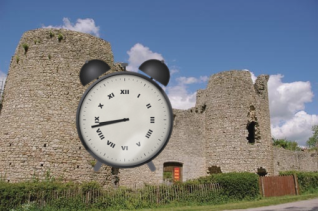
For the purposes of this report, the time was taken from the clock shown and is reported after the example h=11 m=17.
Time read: h=8 m=43
